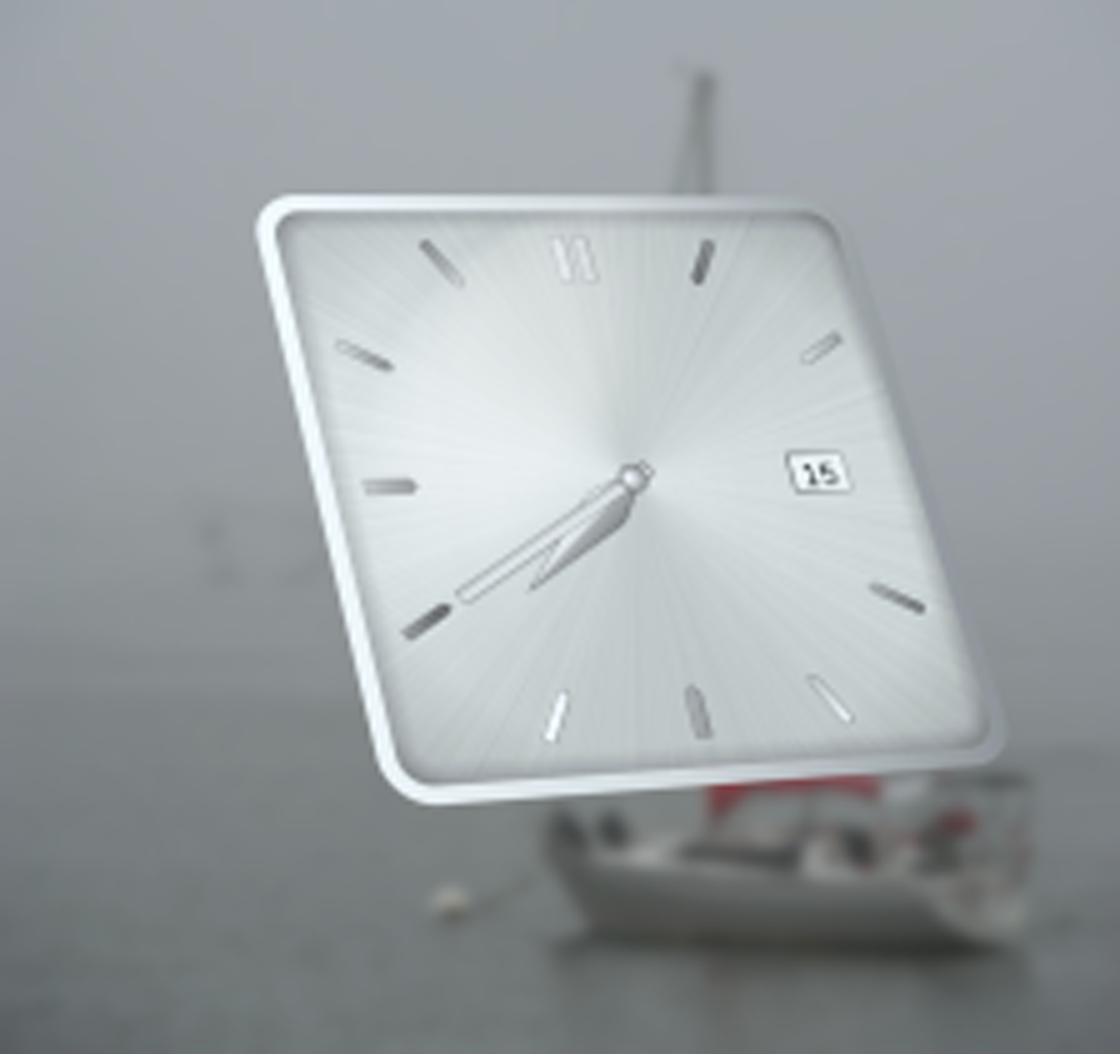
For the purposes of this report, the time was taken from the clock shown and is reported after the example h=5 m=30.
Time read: h=7 m=40
